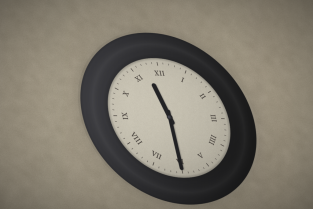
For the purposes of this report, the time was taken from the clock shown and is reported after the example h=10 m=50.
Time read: h=11 m=30
